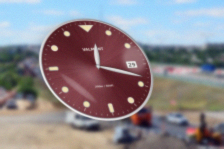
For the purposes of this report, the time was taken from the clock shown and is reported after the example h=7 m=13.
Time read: h=12 m=18
